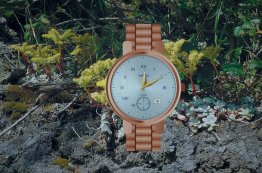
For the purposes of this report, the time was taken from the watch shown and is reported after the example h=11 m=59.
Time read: h=12 m=10
